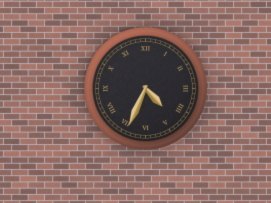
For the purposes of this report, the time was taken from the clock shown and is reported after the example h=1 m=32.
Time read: h=4 m=34
